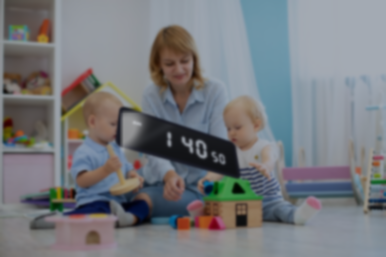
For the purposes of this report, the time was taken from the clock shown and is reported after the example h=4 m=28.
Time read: h=1 m=40
